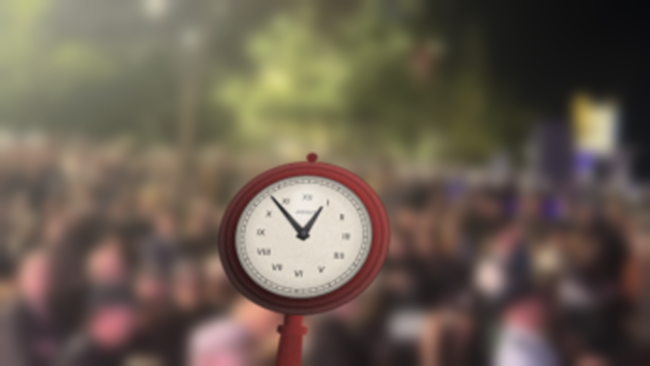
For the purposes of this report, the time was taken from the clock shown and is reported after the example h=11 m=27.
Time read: h=12 m=53
